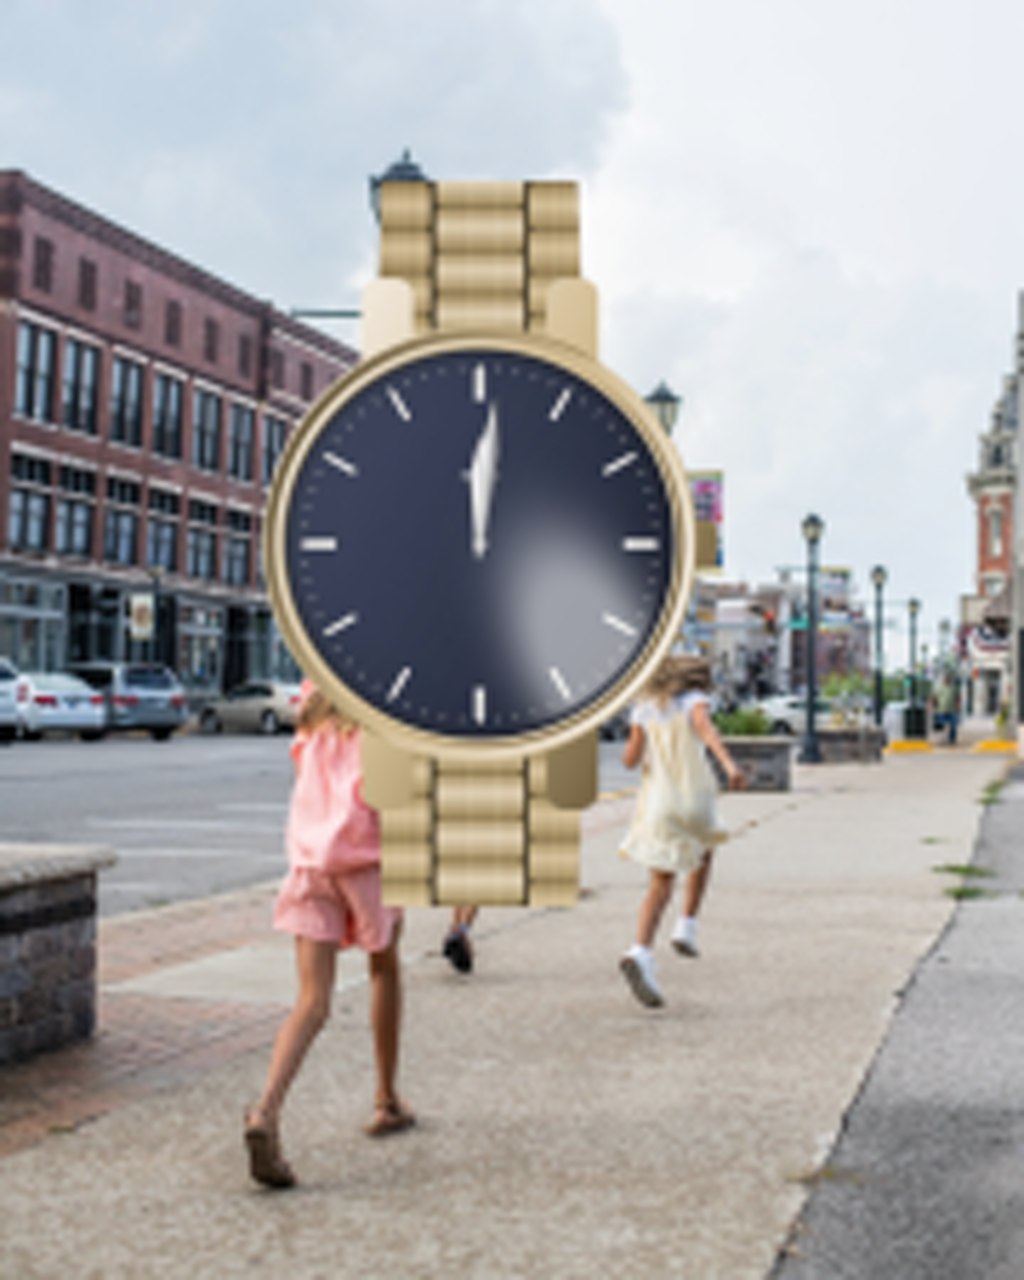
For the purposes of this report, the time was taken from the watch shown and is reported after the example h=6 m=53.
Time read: h=12 m=1
